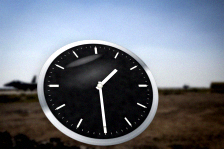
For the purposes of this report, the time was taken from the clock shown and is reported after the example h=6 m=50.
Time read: h=1 m=30
